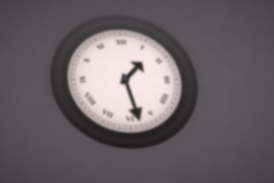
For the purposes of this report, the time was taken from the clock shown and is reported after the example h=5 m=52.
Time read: h=1 m=28
